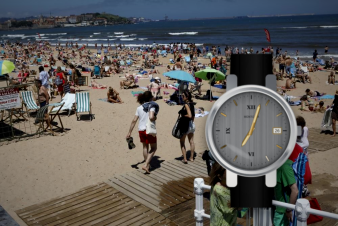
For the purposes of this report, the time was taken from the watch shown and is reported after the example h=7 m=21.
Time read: h=7 m=3
